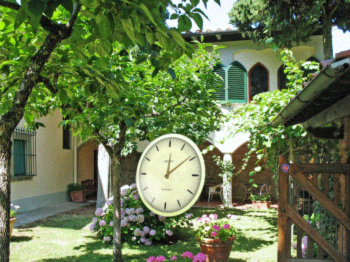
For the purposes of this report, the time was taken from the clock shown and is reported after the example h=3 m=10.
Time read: h=12 m=9
